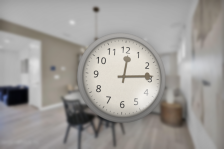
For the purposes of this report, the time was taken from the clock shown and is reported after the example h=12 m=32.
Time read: h=12 m=14
